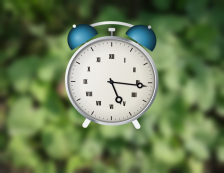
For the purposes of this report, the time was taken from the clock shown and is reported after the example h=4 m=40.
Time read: h=5 m=16
